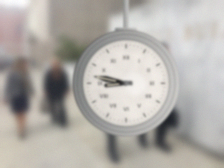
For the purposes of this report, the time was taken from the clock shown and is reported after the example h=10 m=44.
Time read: h=8 m=47
